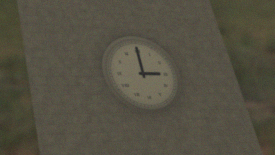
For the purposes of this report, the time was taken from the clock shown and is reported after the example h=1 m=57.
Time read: h=3 m=0
